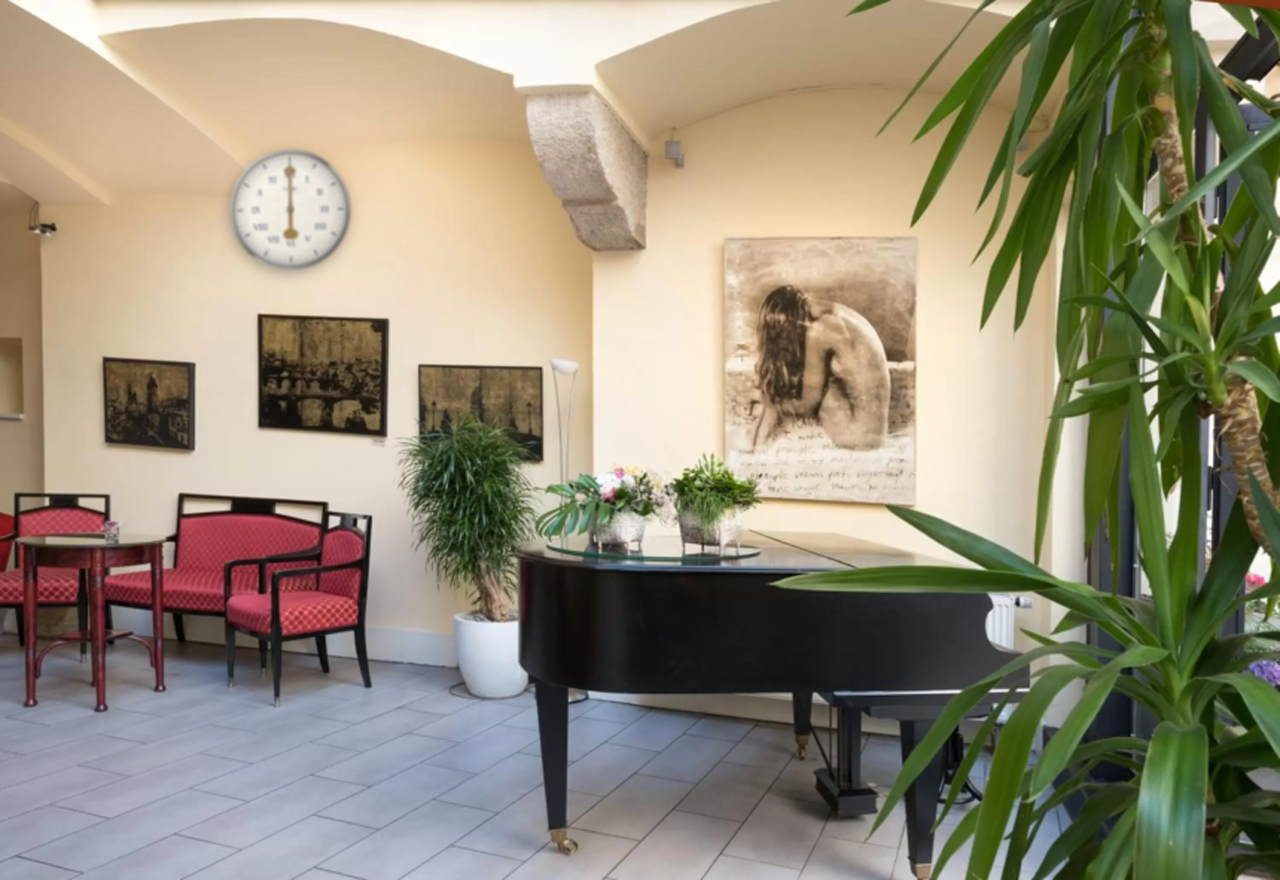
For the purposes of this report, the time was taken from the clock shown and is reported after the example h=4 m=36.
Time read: h=6 m=0
